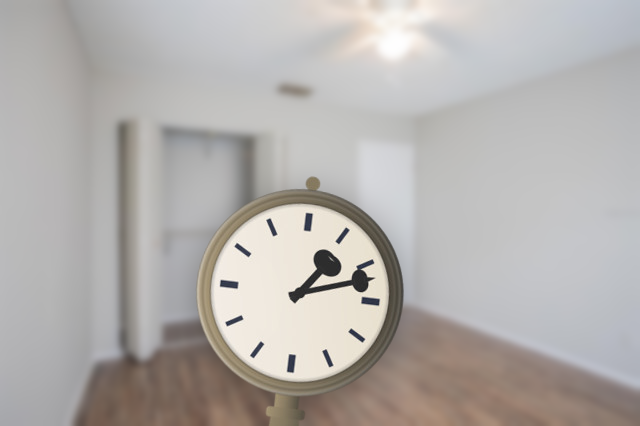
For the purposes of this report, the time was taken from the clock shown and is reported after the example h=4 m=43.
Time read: h=1 m=12
